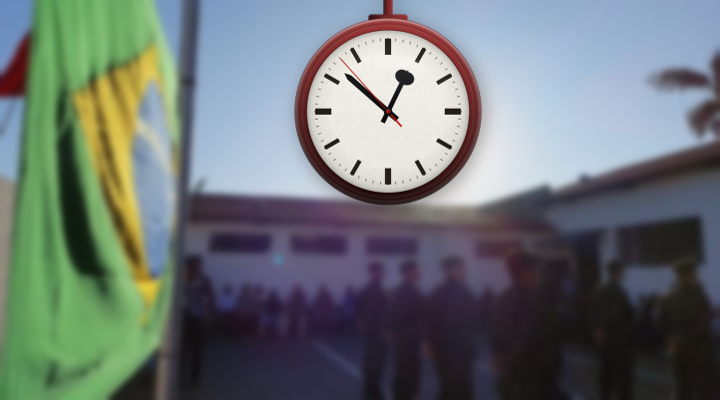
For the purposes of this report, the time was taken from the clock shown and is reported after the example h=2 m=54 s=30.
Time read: h=12 m=51 s=53
